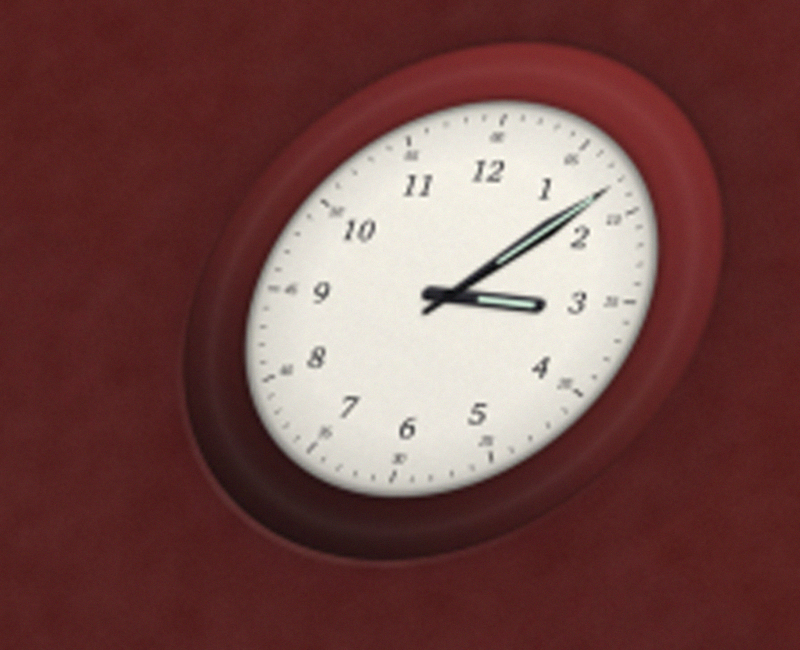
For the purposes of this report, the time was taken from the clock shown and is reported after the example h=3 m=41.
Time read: h=3 m=8
